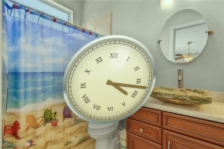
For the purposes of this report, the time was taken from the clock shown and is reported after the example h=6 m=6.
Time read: h=4 m=17
